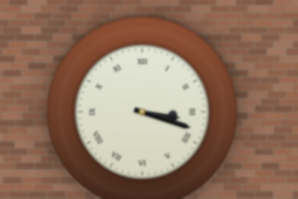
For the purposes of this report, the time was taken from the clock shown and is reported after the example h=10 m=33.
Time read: h=3 m=18
